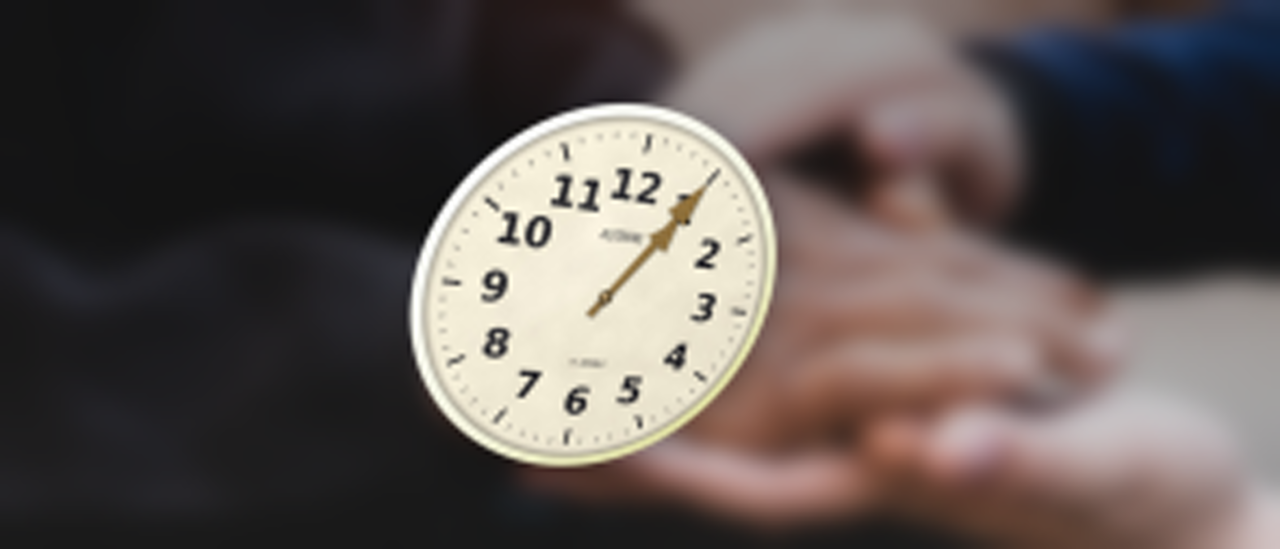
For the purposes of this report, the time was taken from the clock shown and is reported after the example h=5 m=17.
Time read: h=1 m=5
